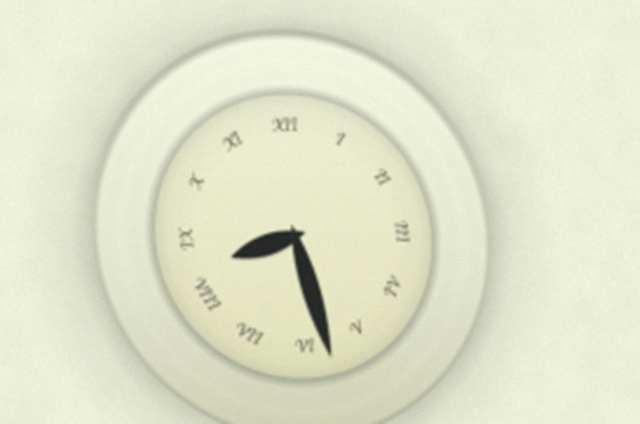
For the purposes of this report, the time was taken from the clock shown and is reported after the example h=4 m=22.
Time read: h=8 m=28
